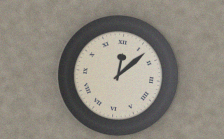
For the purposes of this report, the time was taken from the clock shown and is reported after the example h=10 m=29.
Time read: h=12 m=7
